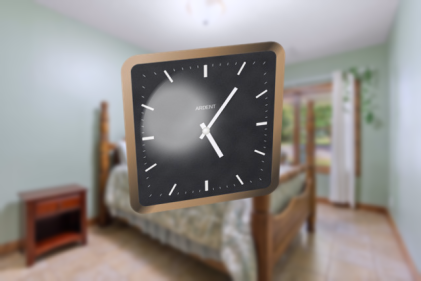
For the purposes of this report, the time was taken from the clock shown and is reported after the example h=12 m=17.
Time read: h=5 m=6
